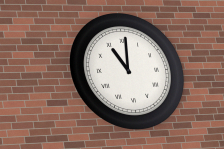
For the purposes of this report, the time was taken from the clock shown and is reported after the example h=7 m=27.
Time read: h=11 m=1
